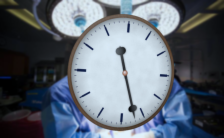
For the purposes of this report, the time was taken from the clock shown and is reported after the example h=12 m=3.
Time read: h=11 m=27
